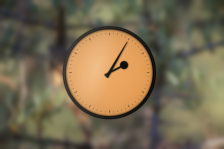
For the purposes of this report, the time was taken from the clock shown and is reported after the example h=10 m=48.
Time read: h=2 m=5
